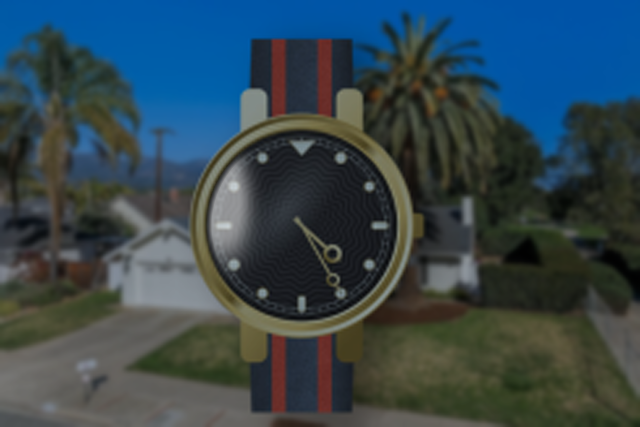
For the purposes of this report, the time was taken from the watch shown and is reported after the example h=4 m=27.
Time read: h=4 m=25
